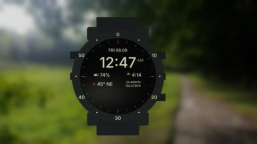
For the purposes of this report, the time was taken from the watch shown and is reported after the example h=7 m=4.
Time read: h=12 m=47
